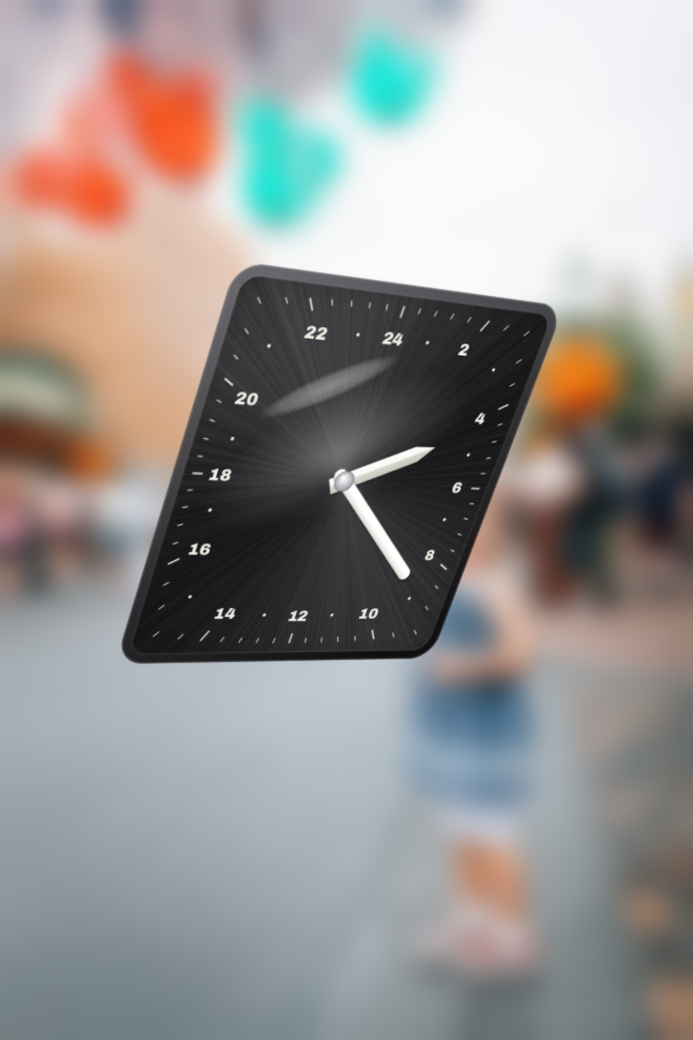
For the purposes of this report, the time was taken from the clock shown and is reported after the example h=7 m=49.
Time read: h=4 m=22
